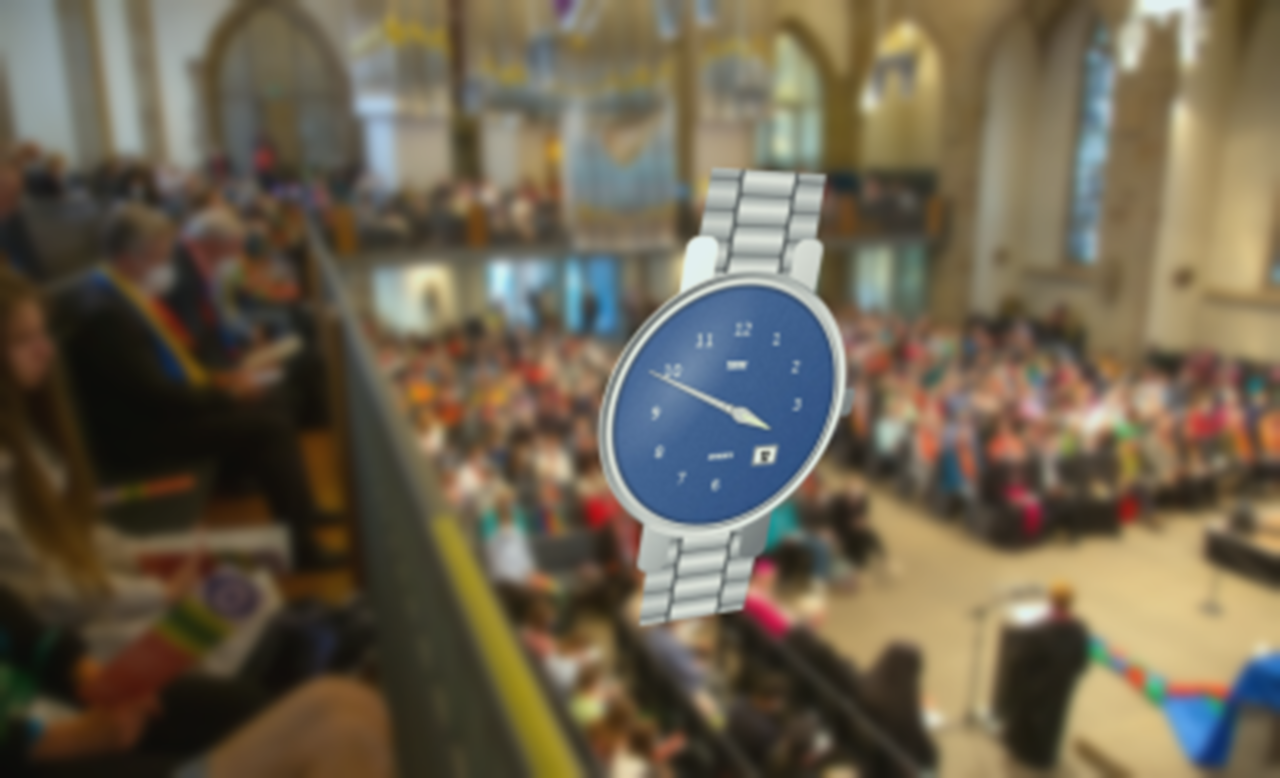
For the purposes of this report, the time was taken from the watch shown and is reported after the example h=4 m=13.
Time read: h=3 m=49
